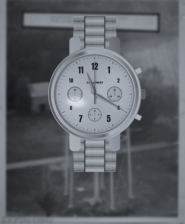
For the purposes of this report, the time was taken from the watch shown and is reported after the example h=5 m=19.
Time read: h=11 m=20
